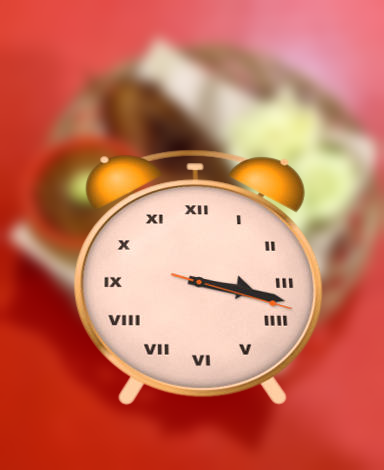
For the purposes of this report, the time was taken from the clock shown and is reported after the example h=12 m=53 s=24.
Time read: h=3 m=17 s=18
